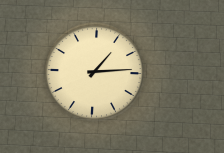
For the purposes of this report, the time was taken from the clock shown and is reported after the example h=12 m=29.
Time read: h=1 m=14
